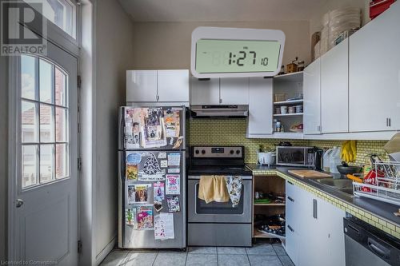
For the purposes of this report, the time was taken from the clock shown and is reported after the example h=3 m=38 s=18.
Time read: h=1 m=27 s=10
